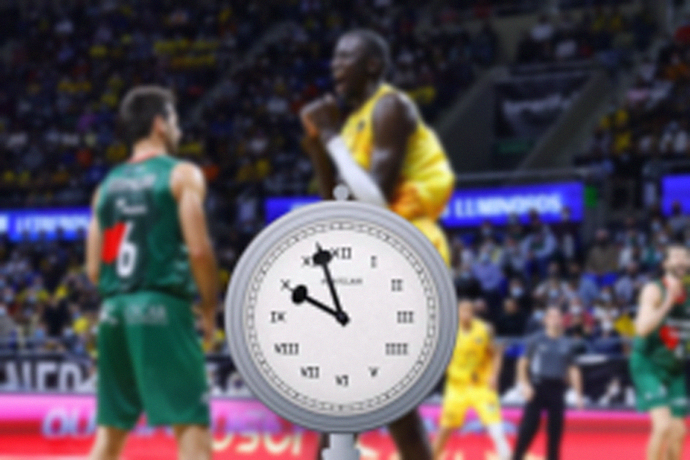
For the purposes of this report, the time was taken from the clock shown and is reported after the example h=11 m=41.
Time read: h=9 m=57
